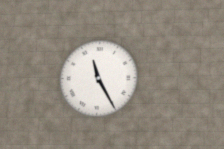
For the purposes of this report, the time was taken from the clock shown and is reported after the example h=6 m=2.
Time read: h=11 m=25
